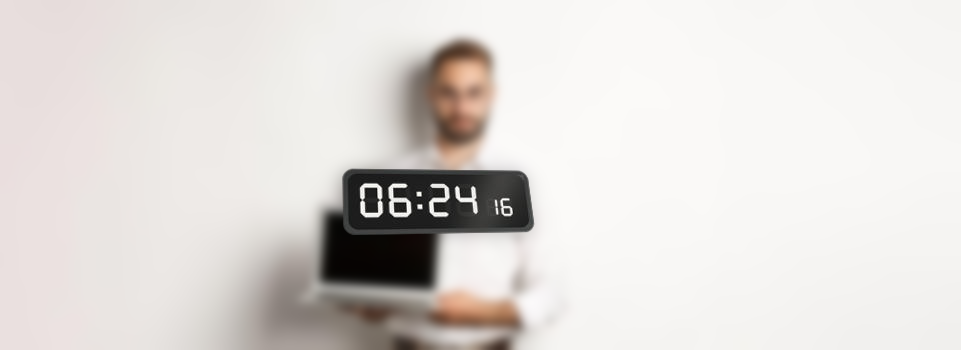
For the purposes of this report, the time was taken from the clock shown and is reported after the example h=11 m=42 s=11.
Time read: h=6 m=24 s=16
